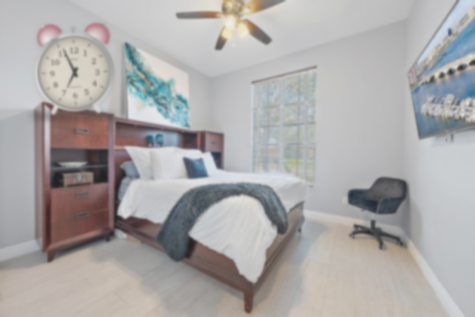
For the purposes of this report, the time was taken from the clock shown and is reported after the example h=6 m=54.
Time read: h=6 m=56
